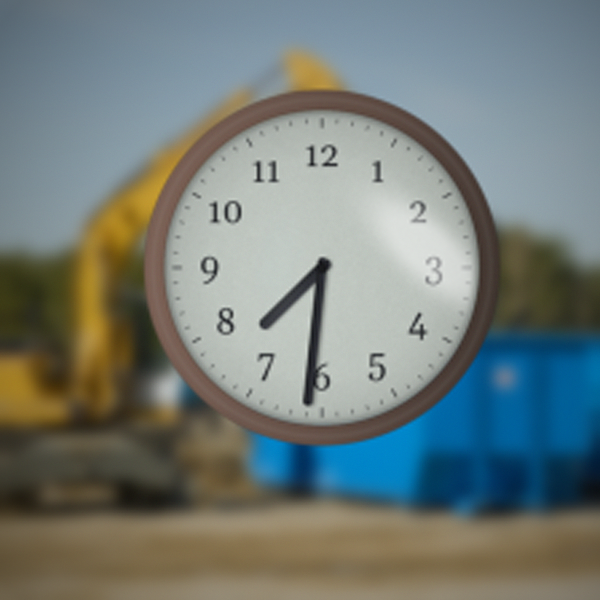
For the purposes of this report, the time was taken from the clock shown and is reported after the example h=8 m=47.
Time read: h=7 m=31
